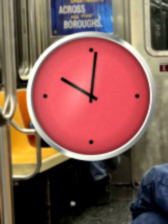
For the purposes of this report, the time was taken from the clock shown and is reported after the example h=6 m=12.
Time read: h=10 m=1
